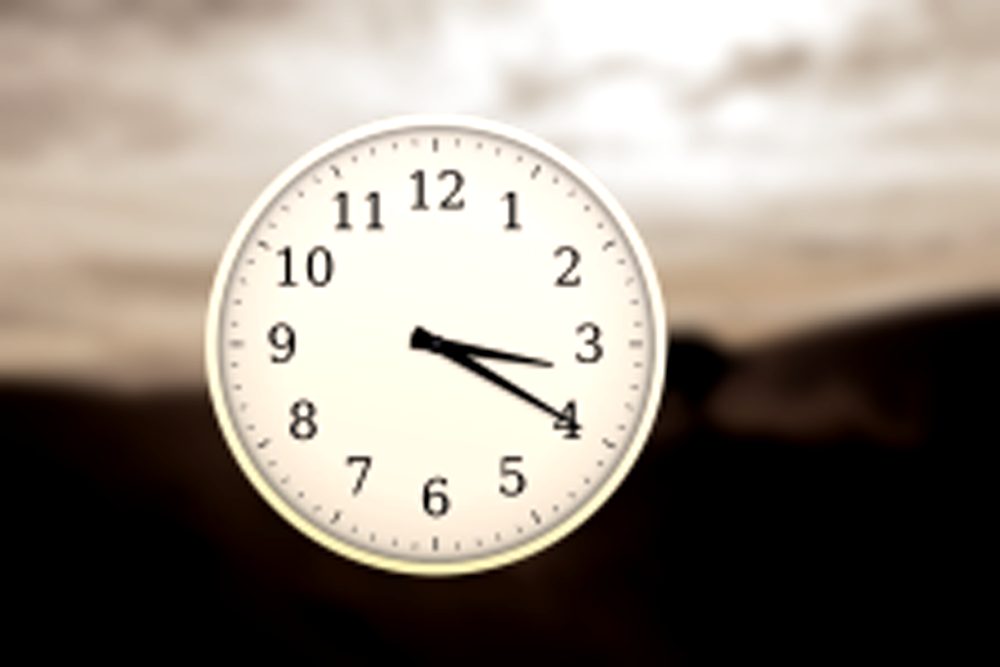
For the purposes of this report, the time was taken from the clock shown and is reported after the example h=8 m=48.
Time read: h=3 m=20
